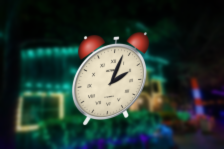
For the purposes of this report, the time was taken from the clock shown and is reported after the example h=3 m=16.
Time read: h=2 m=3
